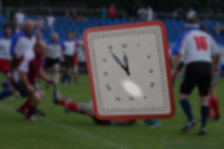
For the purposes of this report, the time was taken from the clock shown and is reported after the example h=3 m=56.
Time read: h=11 m=54
